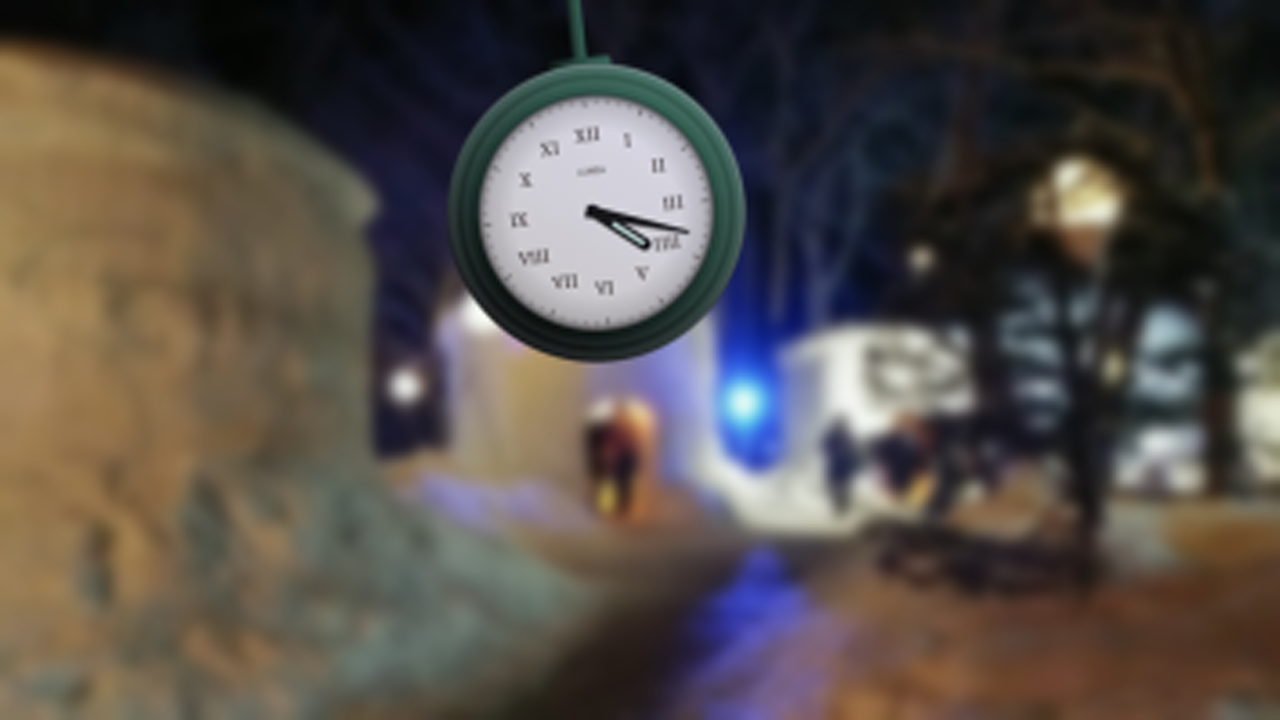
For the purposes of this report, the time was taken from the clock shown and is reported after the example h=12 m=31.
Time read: h=4 m=18
